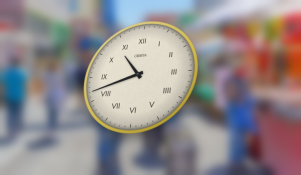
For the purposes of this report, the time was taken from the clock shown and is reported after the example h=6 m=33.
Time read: h=10 m=42
